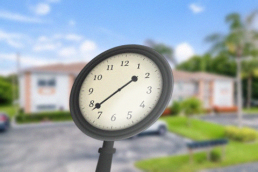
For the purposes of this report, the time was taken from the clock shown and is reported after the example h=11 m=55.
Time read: h=1 m=38
